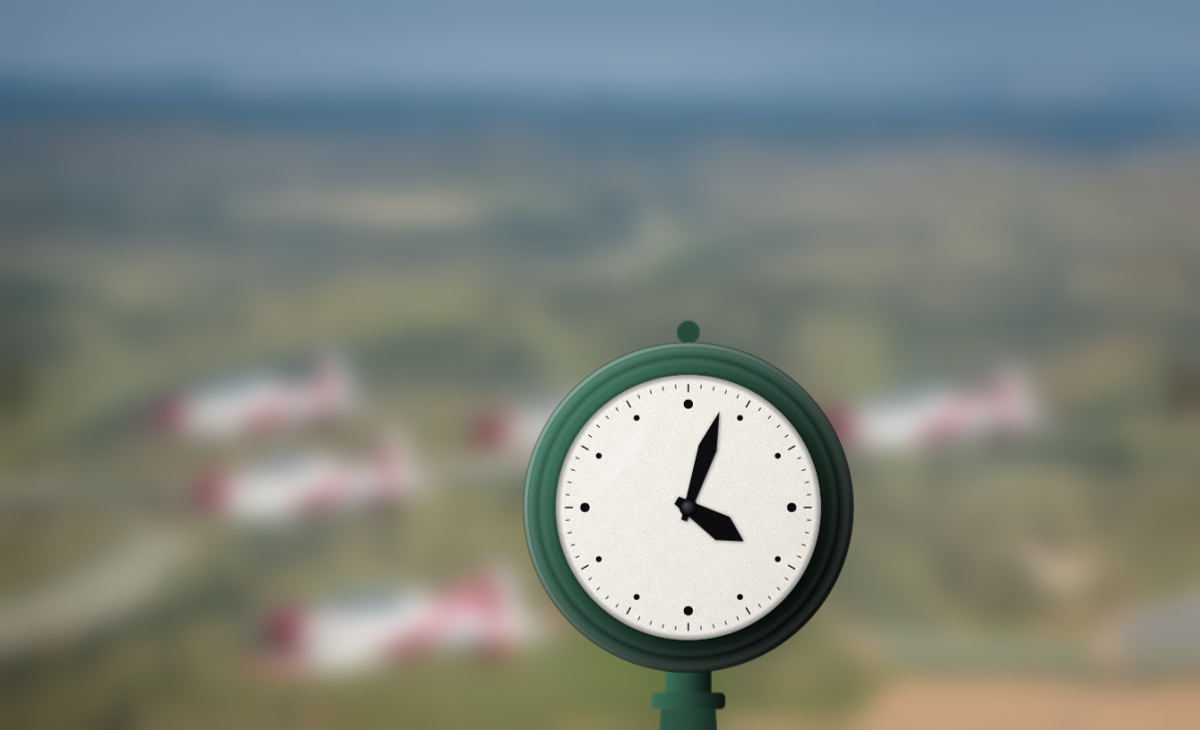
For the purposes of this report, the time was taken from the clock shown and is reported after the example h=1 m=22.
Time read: h=4 m=3
